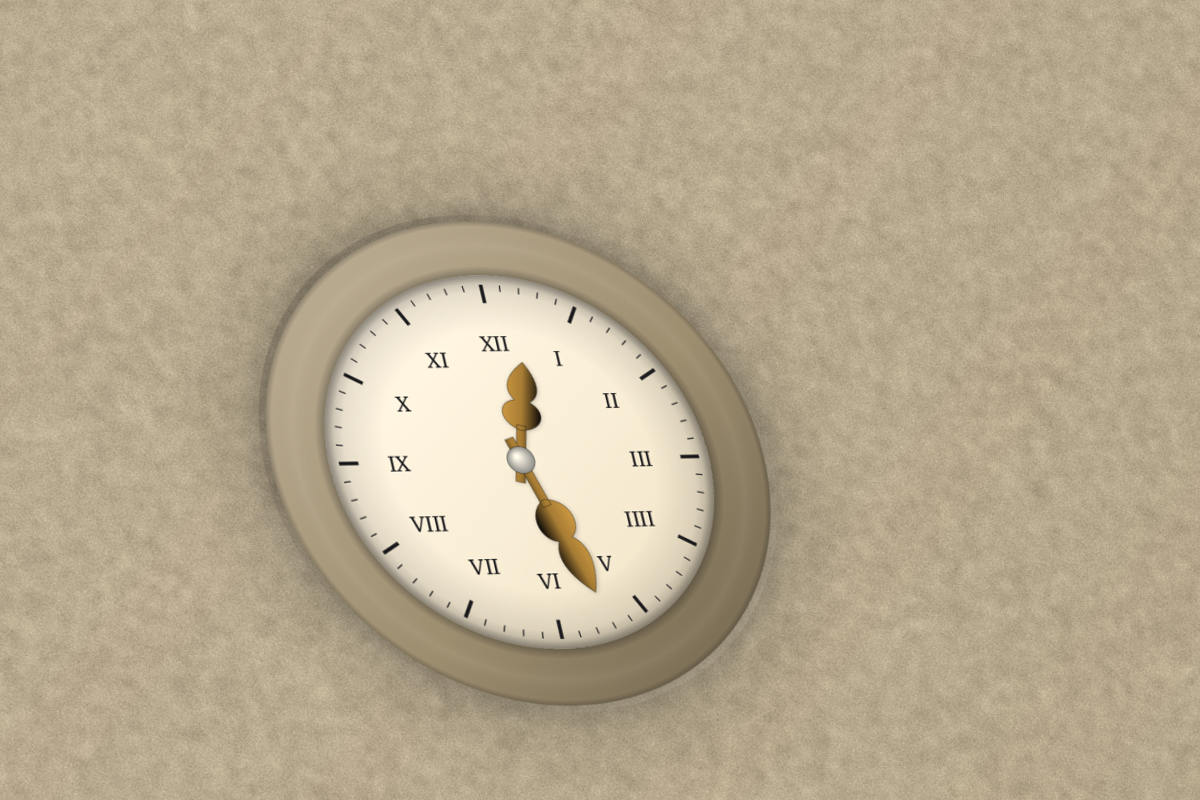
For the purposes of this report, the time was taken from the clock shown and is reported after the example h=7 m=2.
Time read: h=12 m=27
